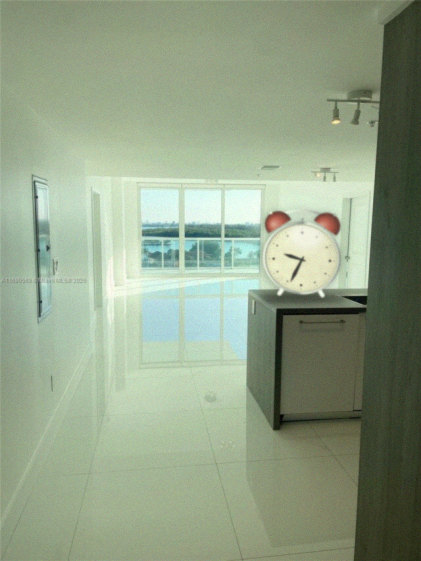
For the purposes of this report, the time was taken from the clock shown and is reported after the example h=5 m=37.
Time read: h=9 m=34
